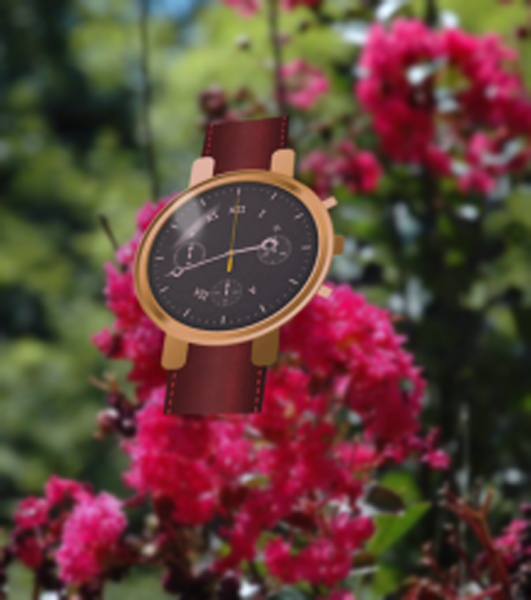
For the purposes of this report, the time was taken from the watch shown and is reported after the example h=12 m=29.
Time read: h=2 m=42
